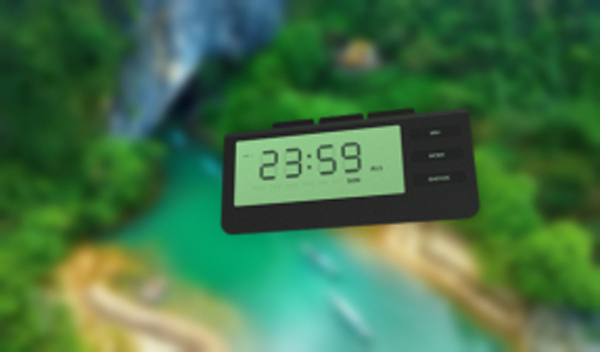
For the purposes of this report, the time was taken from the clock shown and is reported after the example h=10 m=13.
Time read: h=23 m=59
